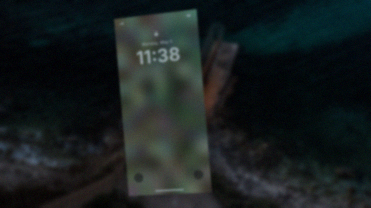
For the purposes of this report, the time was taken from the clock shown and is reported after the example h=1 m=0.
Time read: h=11 m=38
